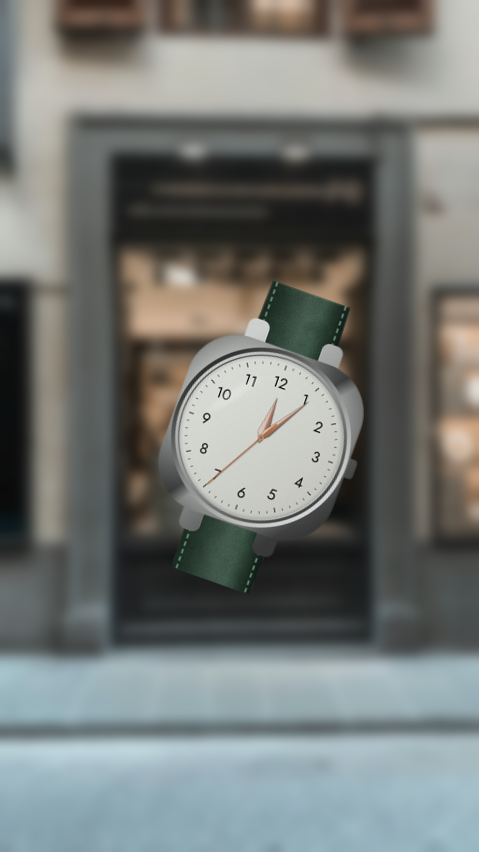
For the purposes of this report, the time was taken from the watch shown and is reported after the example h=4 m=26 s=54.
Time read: h=12 m=5 s=35
